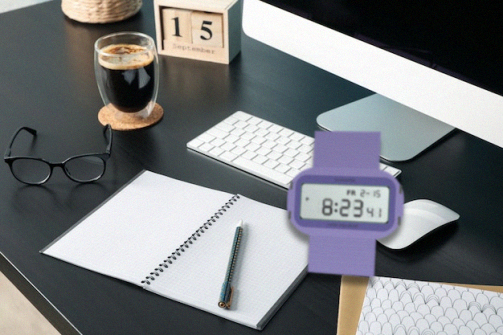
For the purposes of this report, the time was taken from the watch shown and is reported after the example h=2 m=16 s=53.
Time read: h=8 m=23 s=41
